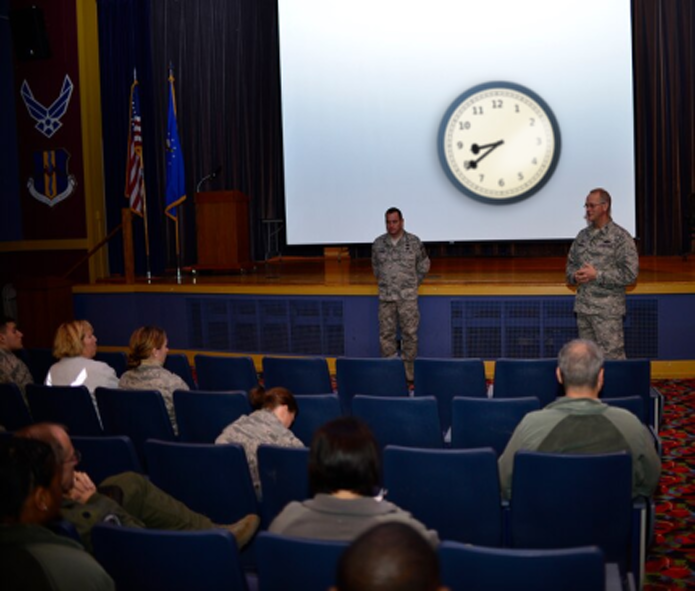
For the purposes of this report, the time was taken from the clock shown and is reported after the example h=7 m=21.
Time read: h=8 m=39
